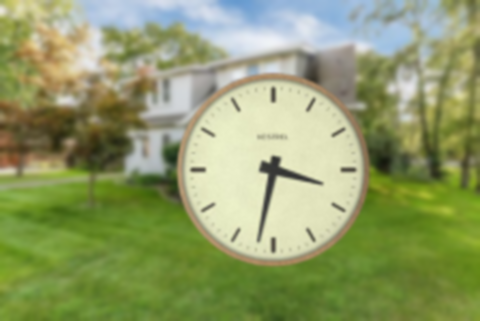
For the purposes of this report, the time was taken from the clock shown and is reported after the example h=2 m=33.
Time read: h=3 m=32
